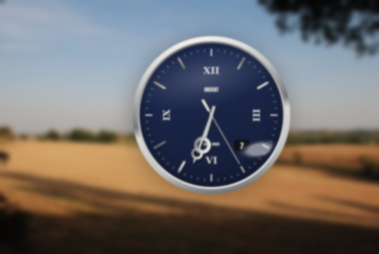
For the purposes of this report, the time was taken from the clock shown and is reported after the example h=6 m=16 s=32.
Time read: h=6 m=33 s=25
